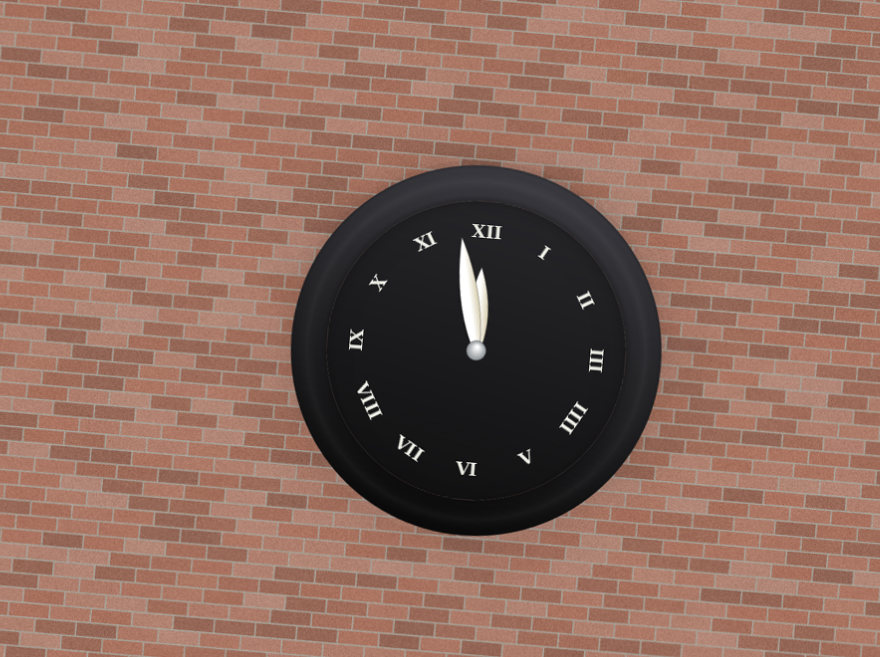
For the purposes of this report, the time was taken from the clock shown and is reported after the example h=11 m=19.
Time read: h=11 m=58
